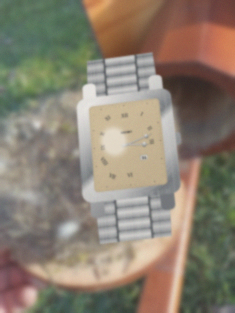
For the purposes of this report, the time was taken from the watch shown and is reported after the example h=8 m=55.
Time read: h=3 m=12
